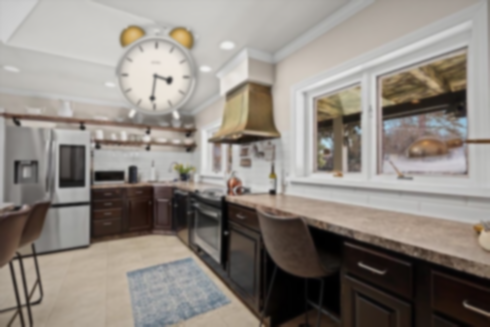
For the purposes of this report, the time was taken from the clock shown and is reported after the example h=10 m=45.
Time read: h=3 m=31
